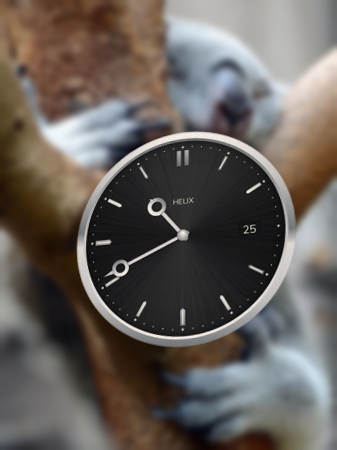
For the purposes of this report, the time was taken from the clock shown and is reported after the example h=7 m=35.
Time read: h=10 m=41
